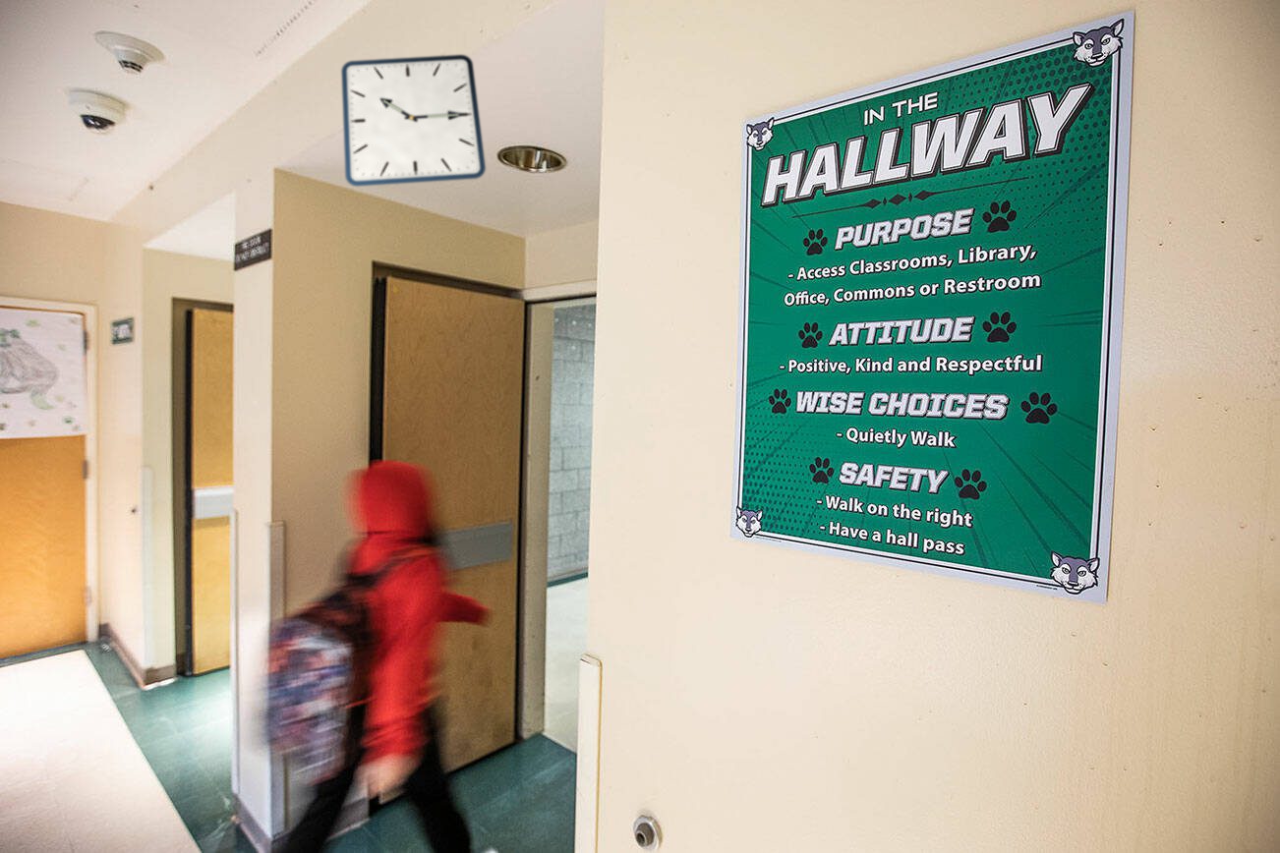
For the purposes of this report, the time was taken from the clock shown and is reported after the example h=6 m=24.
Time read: h=10 m=15
